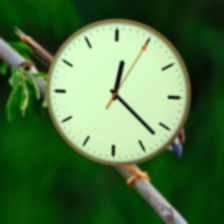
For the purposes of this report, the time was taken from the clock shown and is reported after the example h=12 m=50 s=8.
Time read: h=12 m=22 s=5
